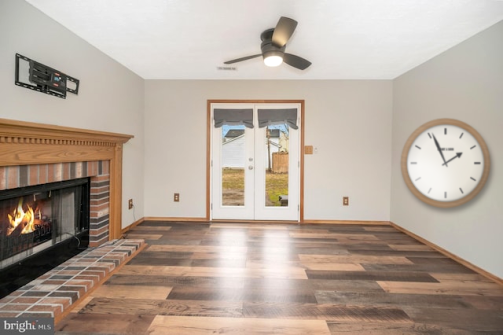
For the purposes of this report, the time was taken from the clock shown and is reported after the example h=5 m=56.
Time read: h=1 m=56
